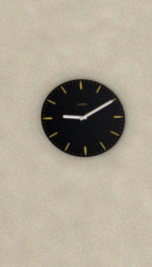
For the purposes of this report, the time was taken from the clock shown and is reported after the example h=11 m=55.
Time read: h=9 m=10
